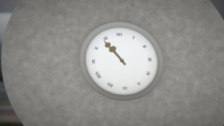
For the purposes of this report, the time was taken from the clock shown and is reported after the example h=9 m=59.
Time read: h=10 m=54
